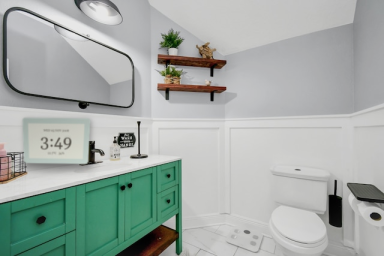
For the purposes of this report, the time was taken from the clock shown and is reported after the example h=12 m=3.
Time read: h=3 m=49
